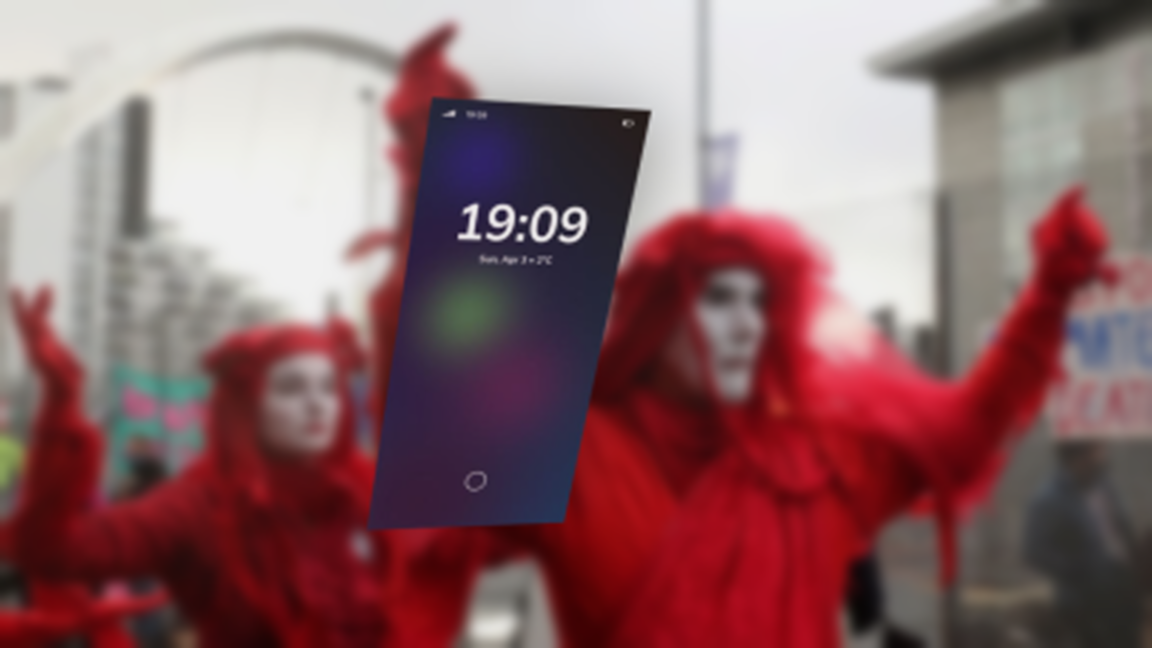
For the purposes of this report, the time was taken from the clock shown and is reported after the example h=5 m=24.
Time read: h=19 m=9
